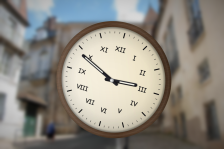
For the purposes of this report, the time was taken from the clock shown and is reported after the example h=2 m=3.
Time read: h=2 m=49
